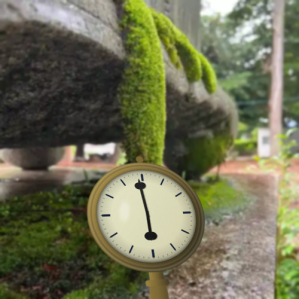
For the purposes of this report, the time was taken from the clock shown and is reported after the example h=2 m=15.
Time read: h=5 m=59
